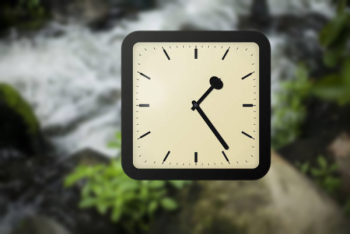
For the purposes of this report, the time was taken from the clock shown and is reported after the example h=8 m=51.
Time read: h=1 m=24
